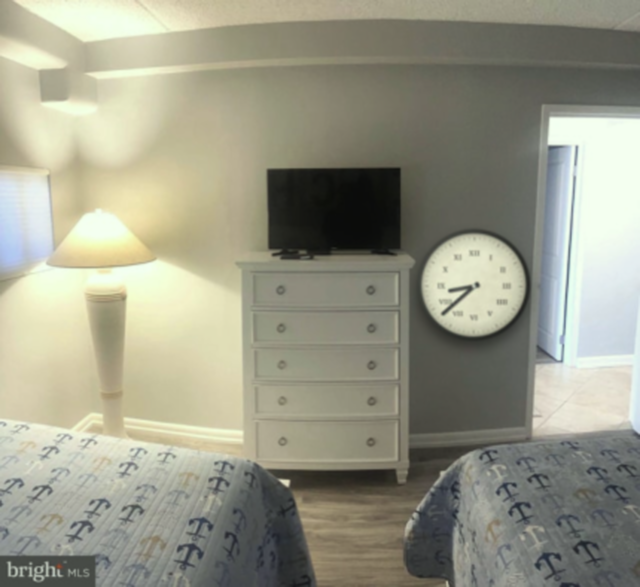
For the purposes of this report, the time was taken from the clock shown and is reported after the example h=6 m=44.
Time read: h=8 m=38
